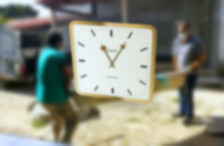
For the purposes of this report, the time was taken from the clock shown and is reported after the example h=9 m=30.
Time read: h=11 m=5
